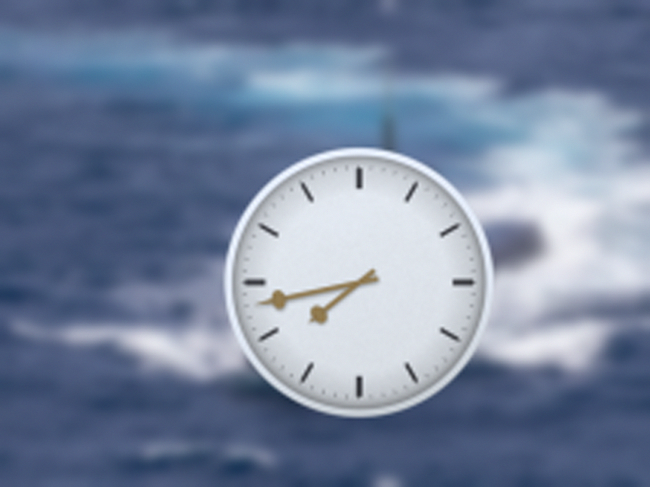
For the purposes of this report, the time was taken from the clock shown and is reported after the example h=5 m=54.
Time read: h=7 m=43
